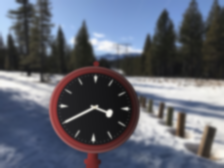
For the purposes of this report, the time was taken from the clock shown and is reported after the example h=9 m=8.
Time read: h=3 m=40
